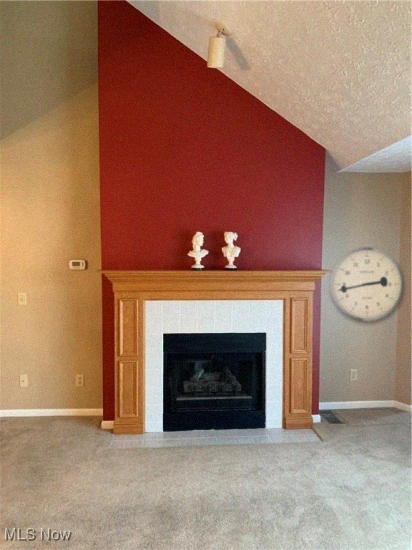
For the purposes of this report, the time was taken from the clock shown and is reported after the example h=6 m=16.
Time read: h=2 m=43
